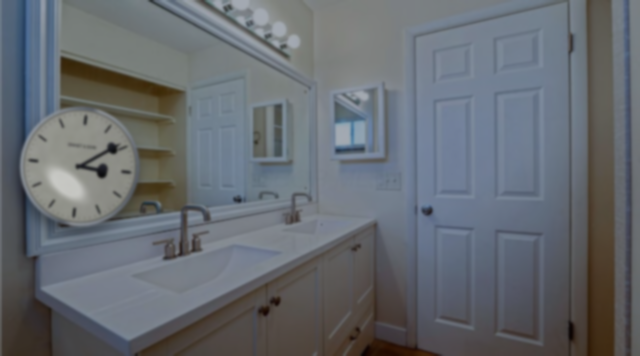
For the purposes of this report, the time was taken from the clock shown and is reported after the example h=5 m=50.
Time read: h=3 m=9
